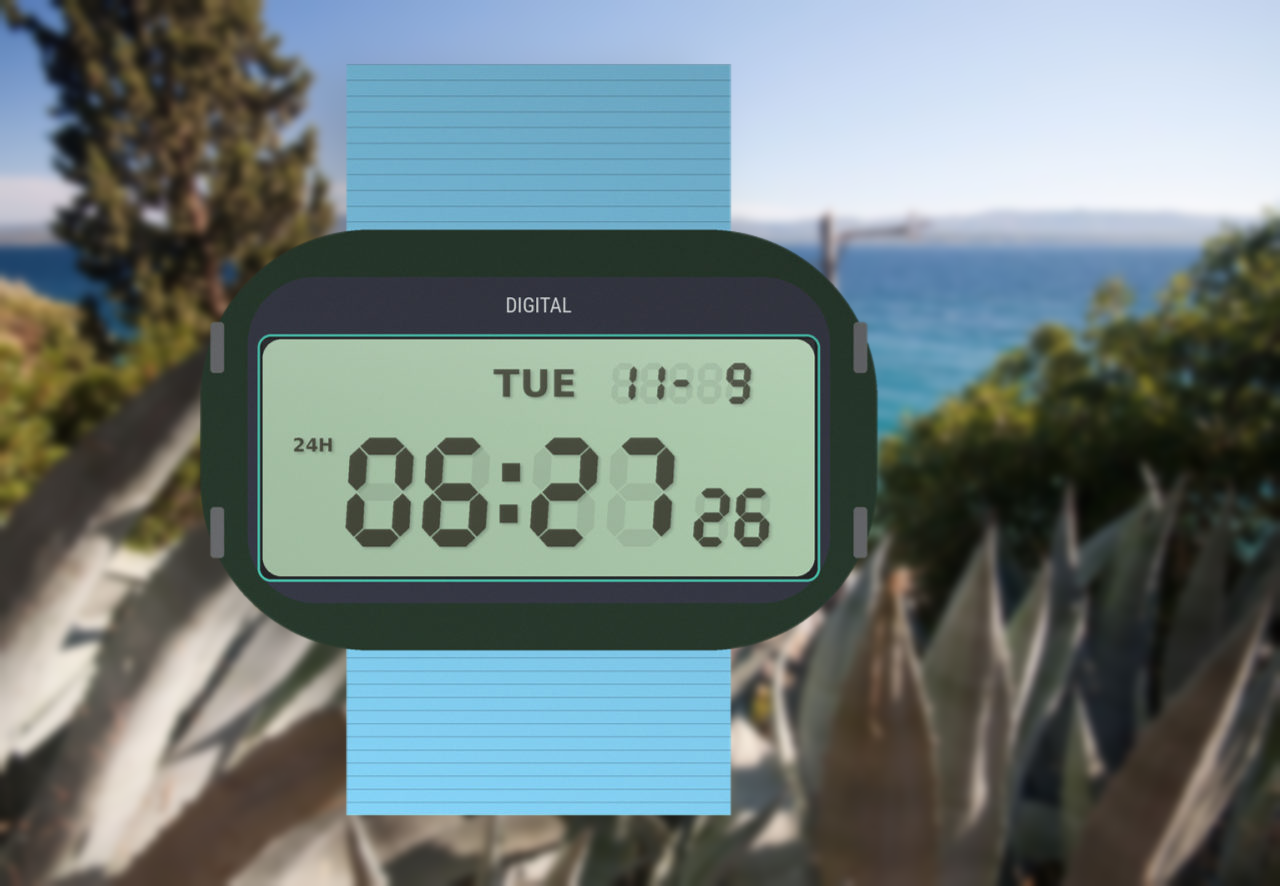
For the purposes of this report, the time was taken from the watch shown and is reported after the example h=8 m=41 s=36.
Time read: h=6 m=27 s=26
